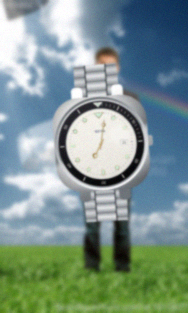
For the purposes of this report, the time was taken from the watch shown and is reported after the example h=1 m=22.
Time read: h=7 m=2
